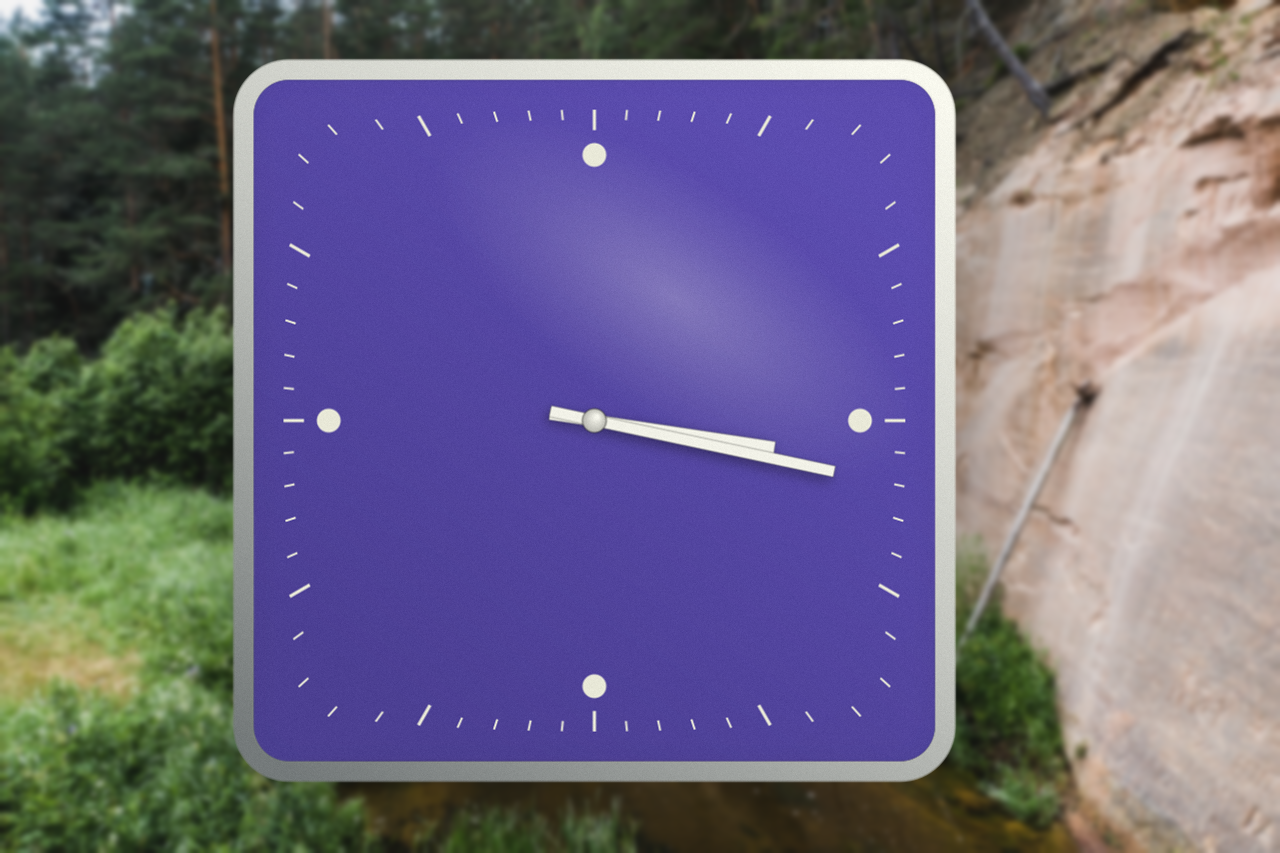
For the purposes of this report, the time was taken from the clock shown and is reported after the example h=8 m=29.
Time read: h=3 m=17
